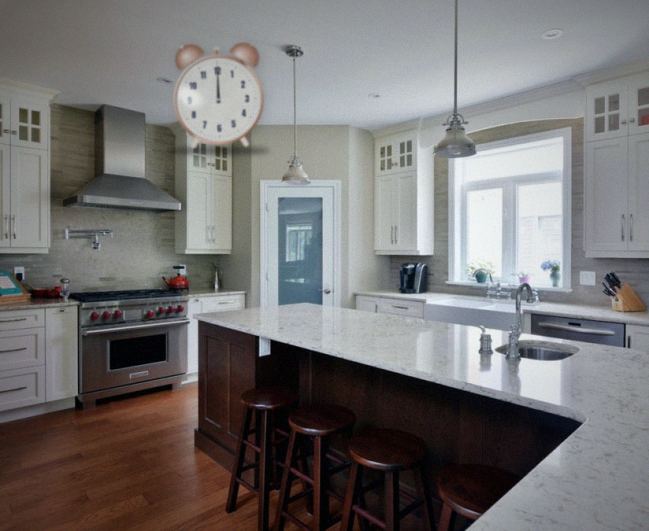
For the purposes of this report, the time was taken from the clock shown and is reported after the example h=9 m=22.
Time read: h=12 m=0
